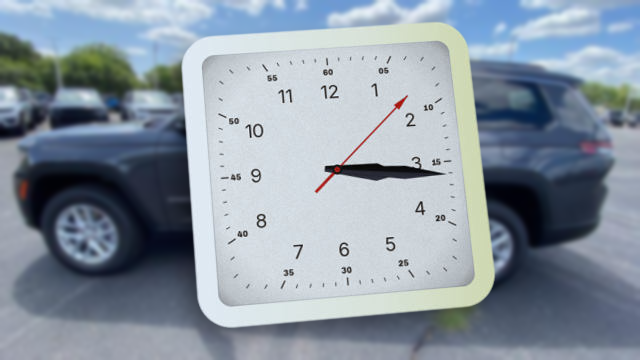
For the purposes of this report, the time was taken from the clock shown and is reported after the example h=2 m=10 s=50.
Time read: h=3 m=16 s=8
